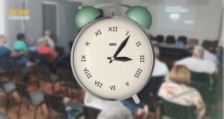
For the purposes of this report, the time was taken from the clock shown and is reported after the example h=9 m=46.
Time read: h=3 m=6
